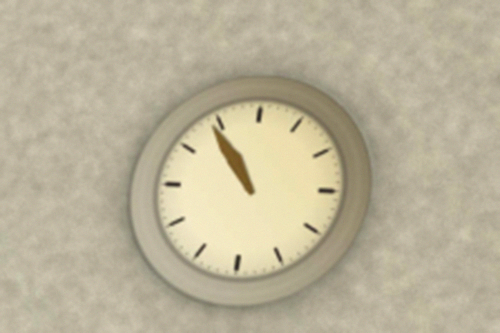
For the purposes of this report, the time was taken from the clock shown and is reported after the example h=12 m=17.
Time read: h=10 m=54
